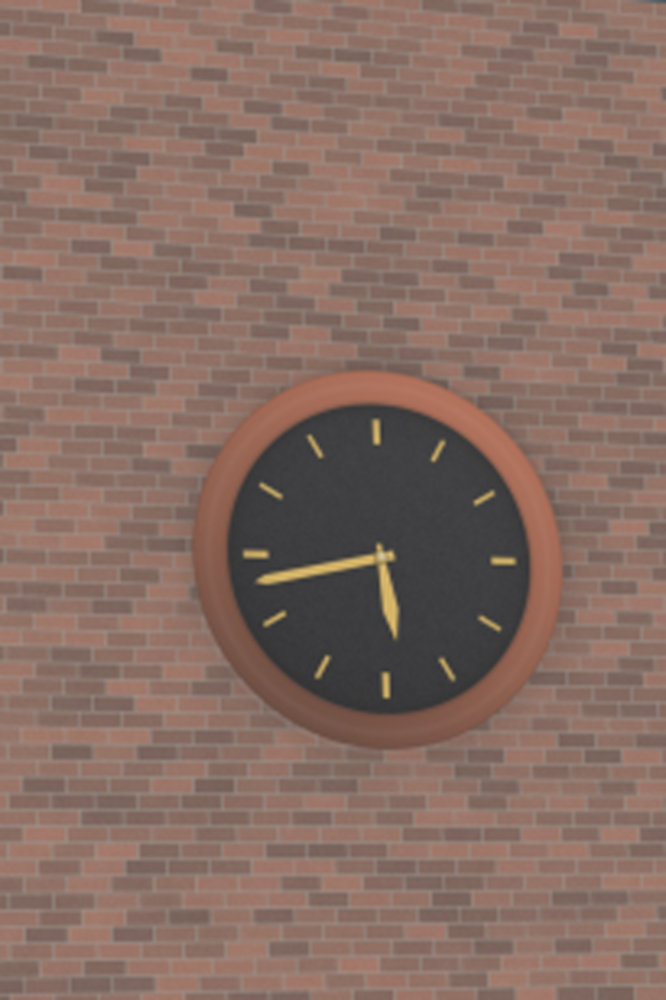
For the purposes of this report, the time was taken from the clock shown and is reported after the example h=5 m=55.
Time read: h=5 m=43
